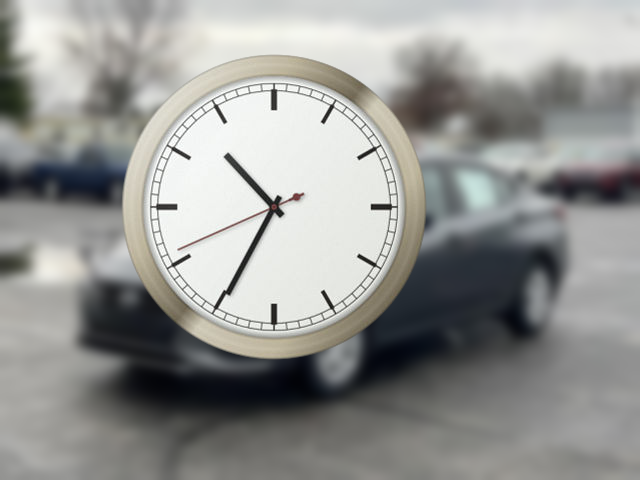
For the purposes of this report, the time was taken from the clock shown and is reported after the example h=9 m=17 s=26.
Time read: h=10 m=34 s=41
